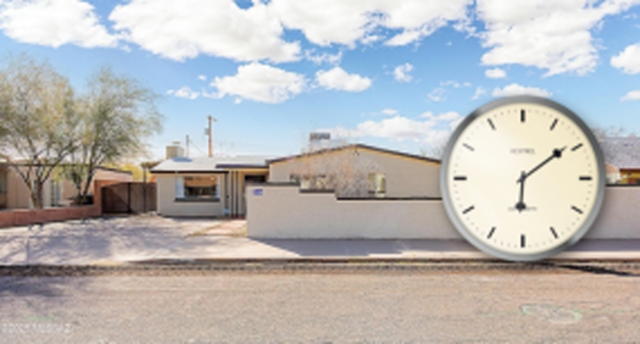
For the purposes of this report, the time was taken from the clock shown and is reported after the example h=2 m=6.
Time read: h=6 m=9
